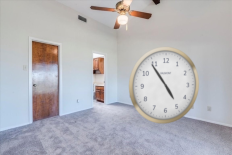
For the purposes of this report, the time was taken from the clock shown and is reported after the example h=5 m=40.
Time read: h=4 m=54
